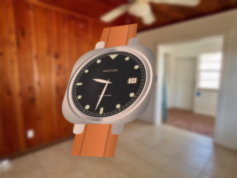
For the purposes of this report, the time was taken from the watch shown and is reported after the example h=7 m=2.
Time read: h=9 m=32
